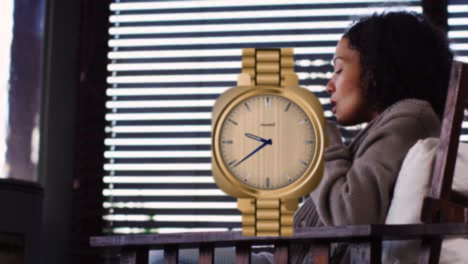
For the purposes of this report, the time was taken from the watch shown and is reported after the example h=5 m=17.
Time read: h=9 m=39
